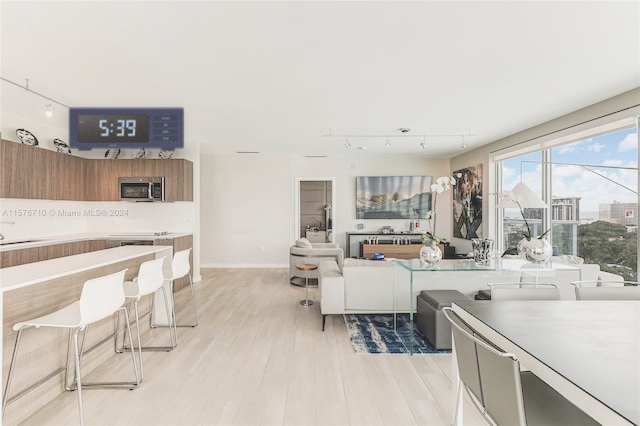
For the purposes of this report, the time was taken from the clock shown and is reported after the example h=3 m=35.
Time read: h=5 m=39
